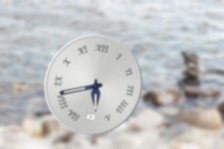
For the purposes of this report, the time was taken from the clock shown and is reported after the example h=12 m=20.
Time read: h=5 m=42
